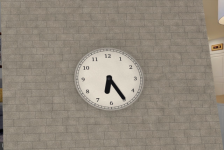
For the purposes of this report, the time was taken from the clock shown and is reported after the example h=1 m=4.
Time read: h=6 m=25
